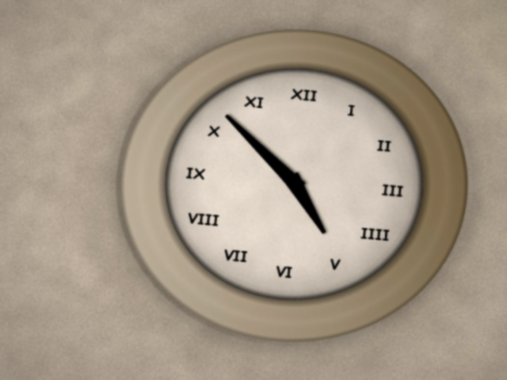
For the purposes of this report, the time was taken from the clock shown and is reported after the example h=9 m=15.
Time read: h=4 m=52
